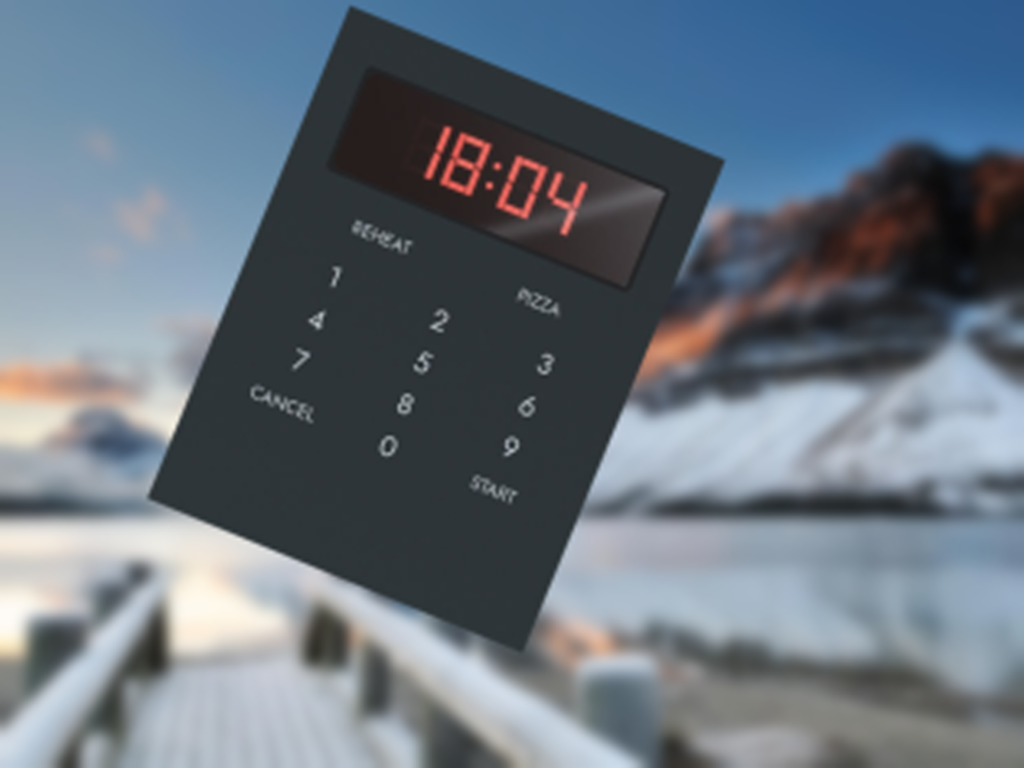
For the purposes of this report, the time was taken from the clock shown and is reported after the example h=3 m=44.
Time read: h=18 m=4
